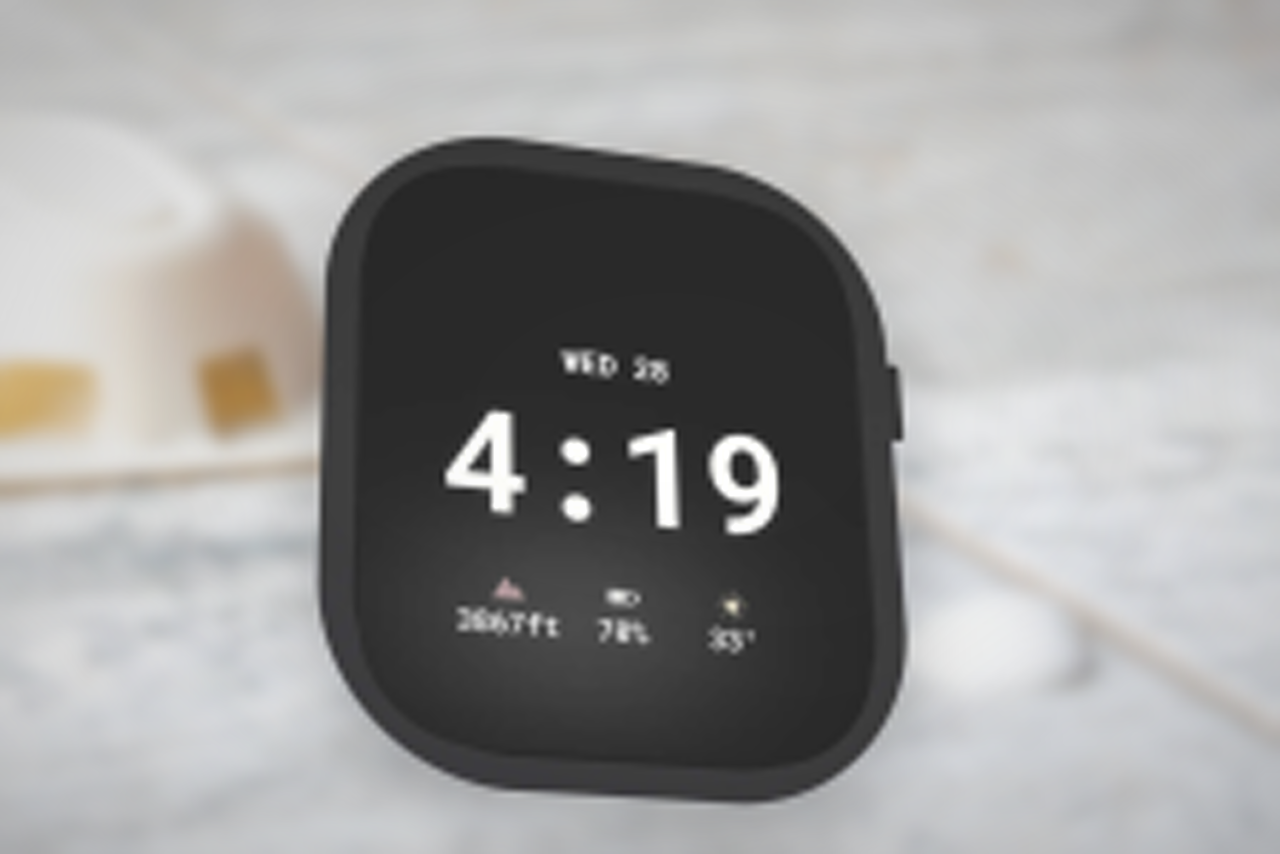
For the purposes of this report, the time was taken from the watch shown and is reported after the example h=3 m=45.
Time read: h=4 m=19
